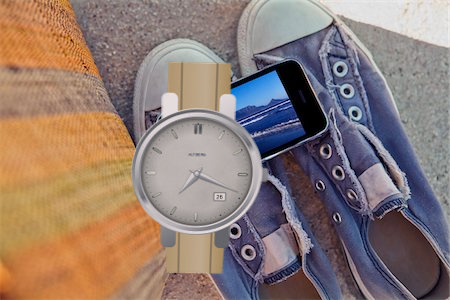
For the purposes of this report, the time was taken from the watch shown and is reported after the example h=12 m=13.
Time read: h=7 m=19
